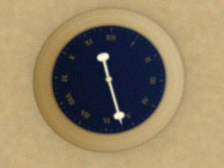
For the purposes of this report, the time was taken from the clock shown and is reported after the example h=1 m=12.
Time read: h=11 m=27
